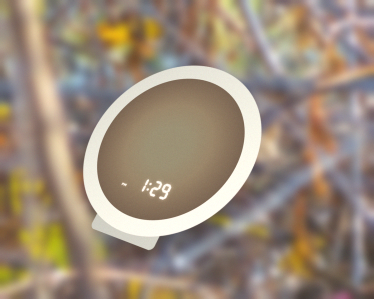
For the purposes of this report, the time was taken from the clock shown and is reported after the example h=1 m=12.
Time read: h=1 m=29
